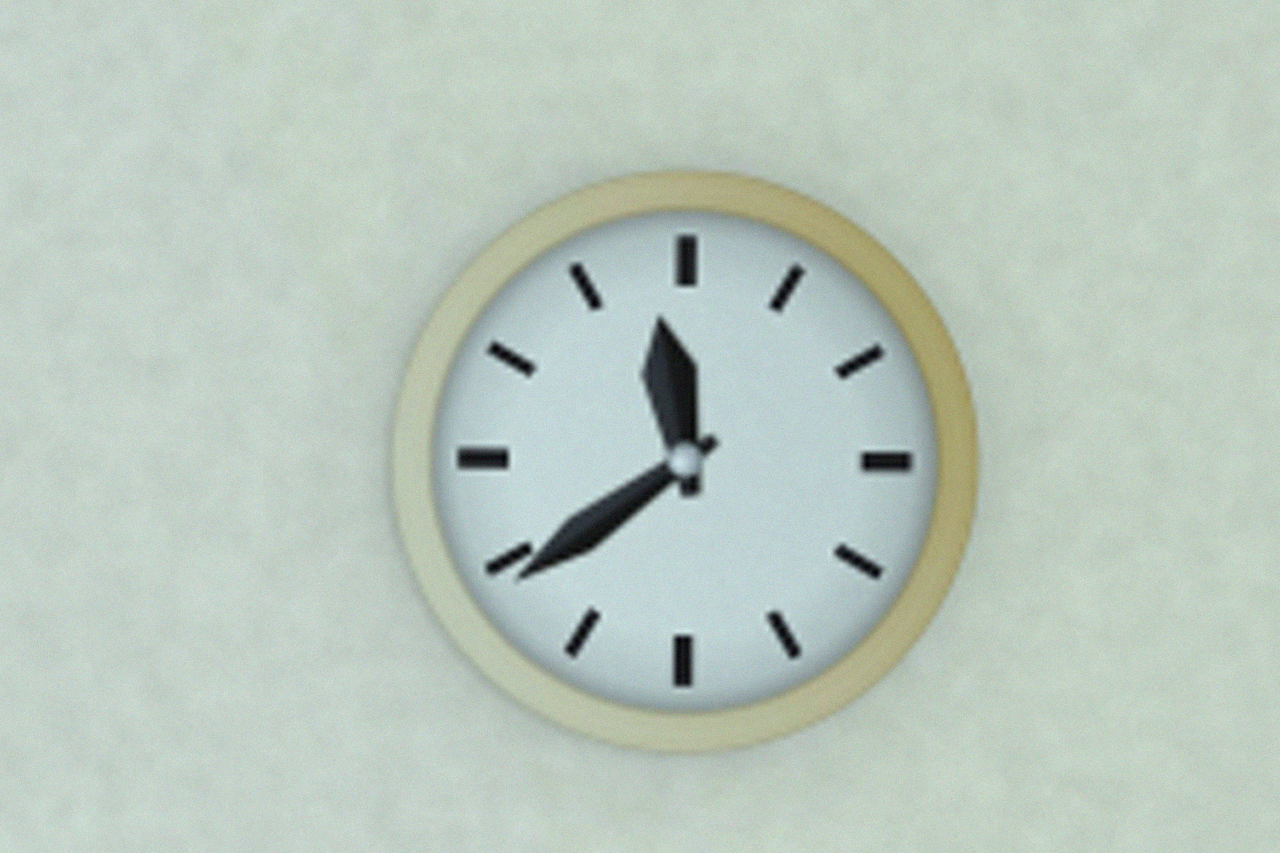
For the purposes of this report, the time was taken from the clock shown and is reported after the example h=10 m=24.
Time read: h=11 m=39
